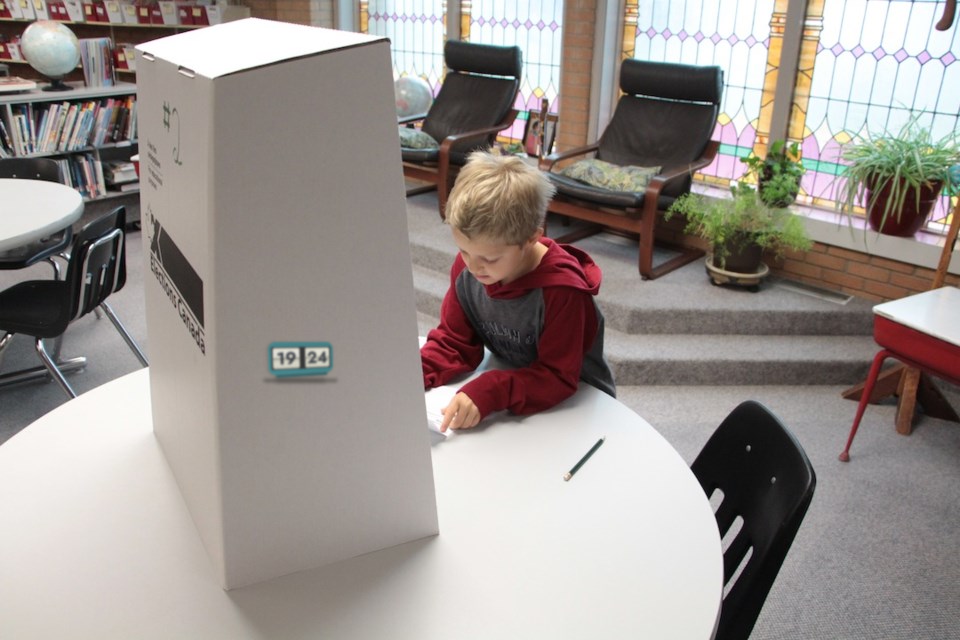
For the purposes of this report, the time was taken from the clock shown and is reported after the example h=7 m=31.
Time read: h=19 m=24
